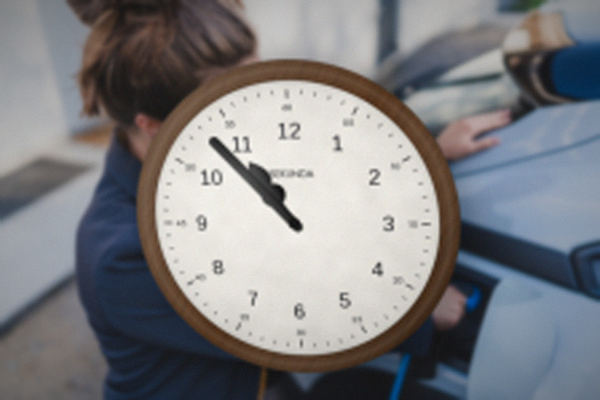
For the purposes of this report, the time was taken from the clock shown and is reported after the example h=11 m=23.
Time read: h=10 m=53
